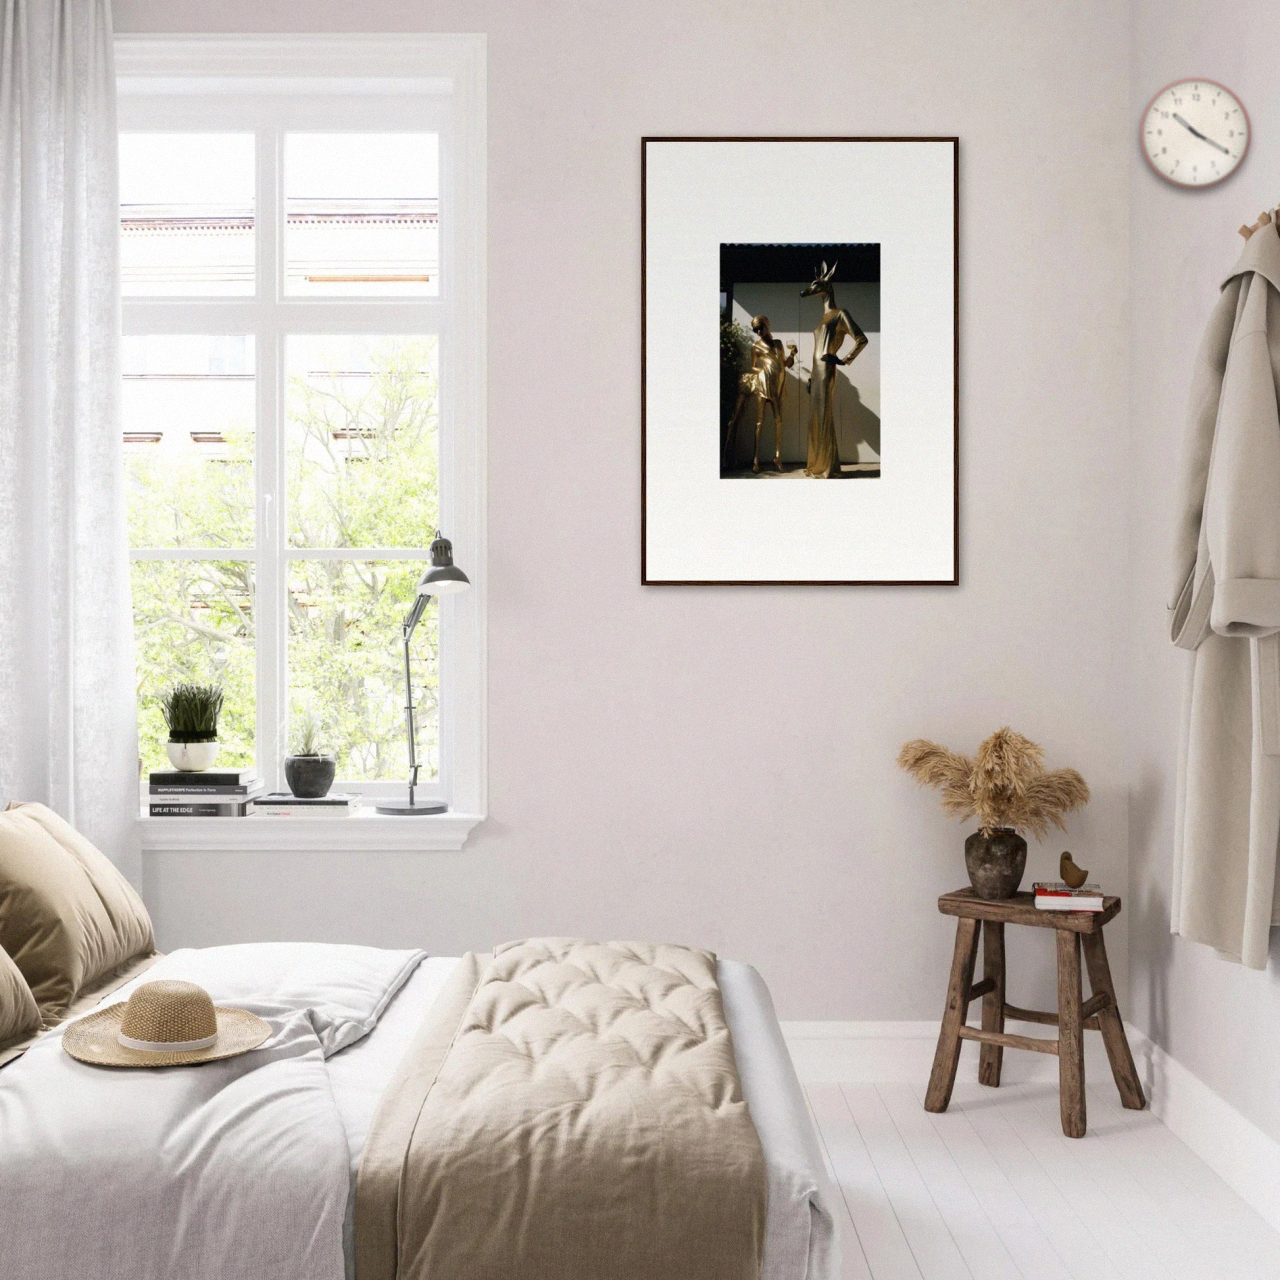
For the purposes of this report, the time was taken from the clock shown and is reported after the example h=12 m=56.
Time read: h=10 m=20
